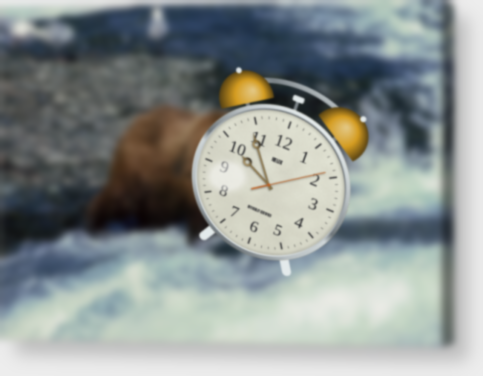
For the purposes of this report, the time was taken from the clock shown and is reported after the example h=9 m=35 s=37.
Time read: h=9 m=54 s=9
